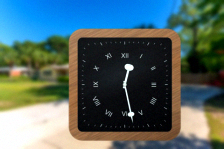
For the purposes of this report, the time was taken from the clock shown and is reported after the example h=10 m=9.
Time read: h=12 m=28
